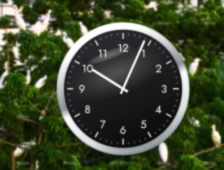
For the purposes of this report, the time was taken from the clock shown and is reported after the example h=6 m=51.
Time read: h=10 m=4
